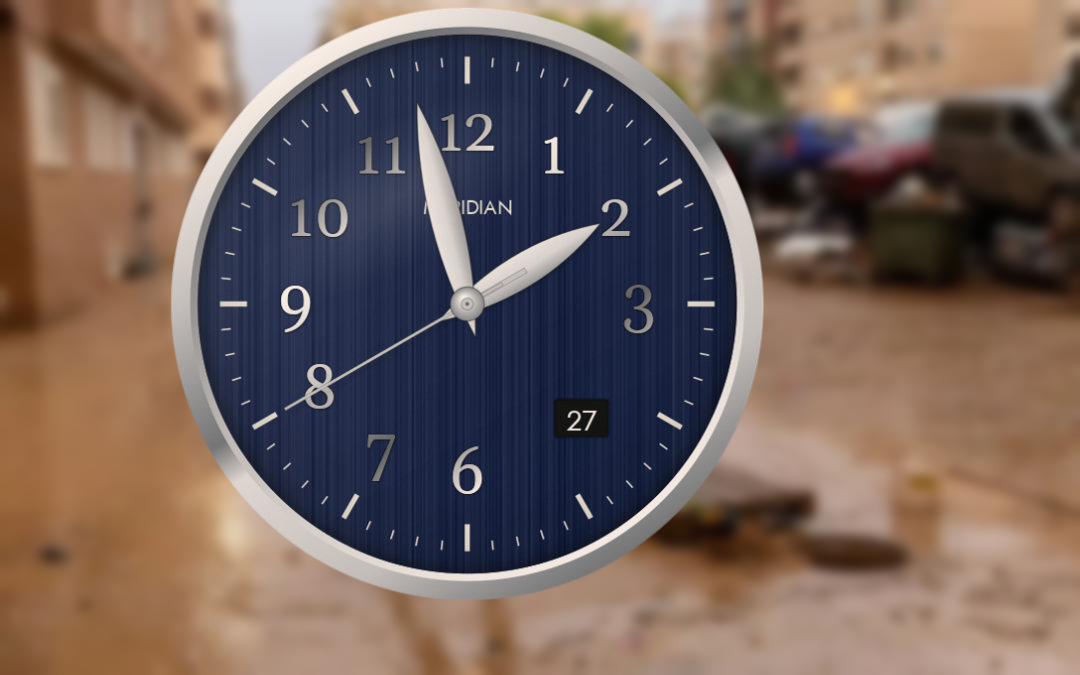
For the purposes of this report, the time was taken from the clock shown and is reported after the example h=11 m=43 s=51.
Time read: h=1 m=57 s=40
